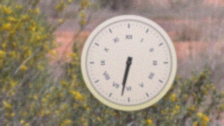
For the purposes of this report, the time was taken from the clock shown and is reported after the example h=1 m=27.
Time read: h=6 m=32
